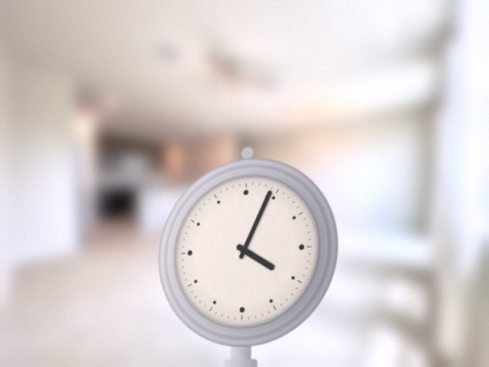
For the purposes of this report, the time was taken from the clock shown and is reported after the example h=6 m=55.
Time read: h=4 m=4
